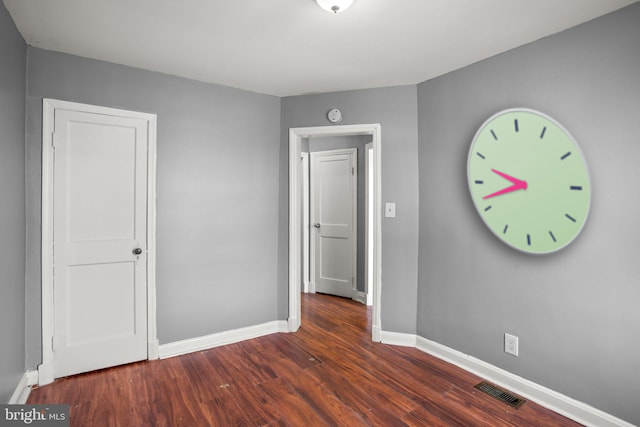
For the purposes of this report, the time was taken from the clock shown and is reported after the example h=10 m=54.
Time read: h=9 m=42
